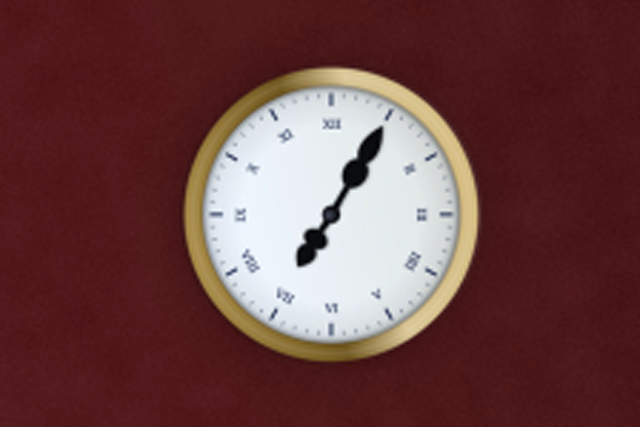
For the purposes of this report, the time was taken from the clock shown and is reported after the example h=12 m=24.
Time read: h=7 m=5
